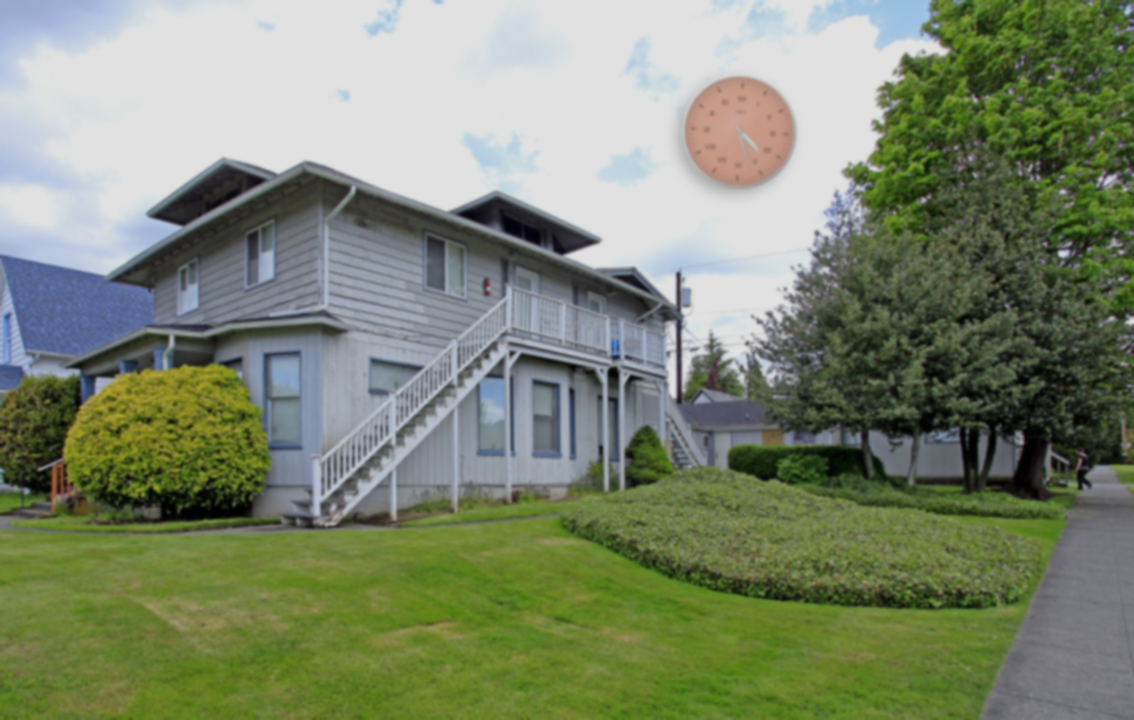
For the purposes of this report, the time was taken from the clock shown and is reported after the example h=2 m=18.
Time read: h=4 m=27
